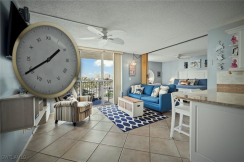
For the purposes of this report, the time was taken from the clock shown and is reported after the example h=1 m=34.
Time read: h=1 m=40
